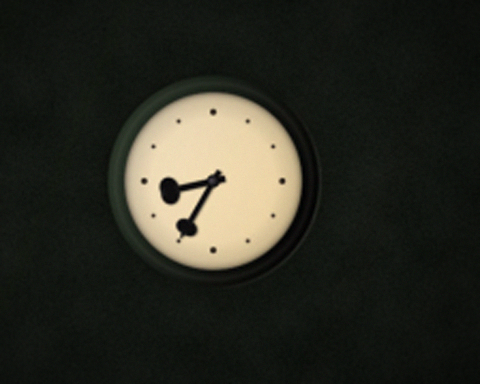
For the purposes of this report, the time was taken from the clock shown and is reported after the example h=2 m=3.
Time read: h=8 m=35
